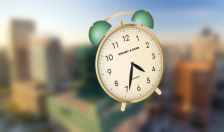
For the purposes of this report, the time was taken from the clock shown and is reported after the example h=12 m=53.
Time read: h=4 m=34
